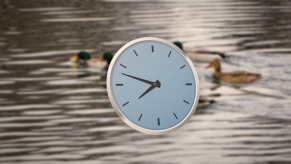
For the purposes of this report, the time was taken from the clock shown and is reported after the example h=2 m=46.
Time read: h=7 m=48
